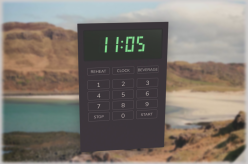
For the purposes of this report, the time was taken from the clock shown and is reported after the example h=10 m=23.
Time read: h=11 m=5
